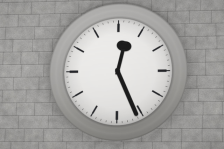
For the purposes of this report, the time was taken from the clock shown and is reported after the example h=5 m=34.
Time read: h=12 m=26
